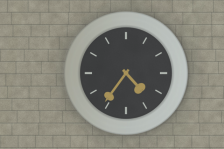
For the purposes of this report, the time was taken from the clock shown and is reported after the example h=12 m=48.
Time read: h=4 m=36
